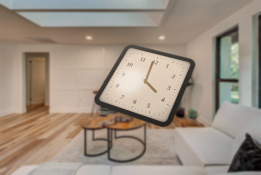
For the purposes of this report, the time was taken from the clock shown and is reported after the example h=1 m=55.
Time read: h=3 m=59
